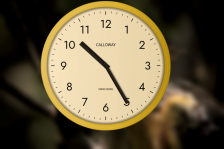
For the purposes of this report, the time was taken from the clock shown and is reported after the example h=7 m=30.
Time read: h=10 m=25
